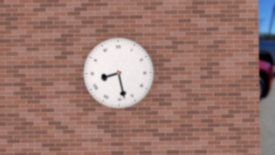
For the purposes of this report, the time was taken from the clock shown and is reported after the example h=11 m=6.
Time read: h=8 m=28
